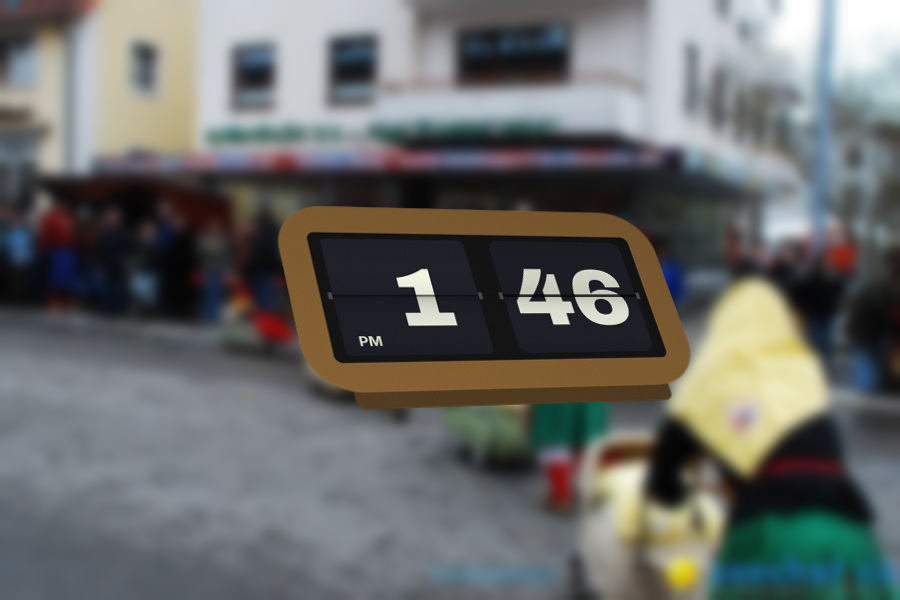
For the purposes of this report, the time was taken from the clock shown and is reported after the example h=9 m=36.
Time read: h=1 m=46
